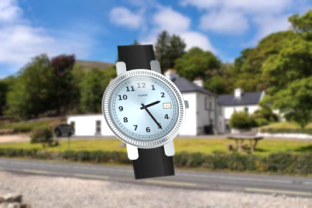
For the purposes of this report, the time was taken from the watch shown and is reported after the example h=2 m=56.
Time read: h=2 m=25
